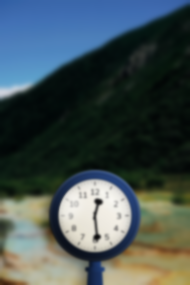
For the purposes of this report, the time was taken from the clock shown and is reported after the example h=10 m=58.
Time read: h=12 m=29
